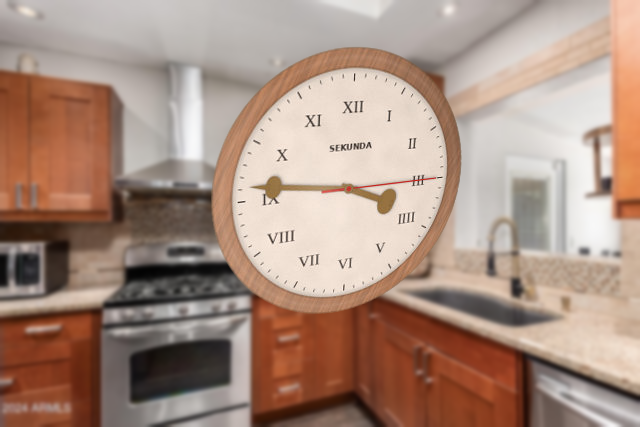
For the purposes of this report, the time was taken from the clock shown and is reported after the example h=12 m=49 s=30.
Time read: h=3 m=46 s=15
